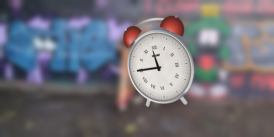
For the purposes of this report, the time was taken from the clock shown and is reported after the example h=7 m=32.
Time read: h=11 m=45
